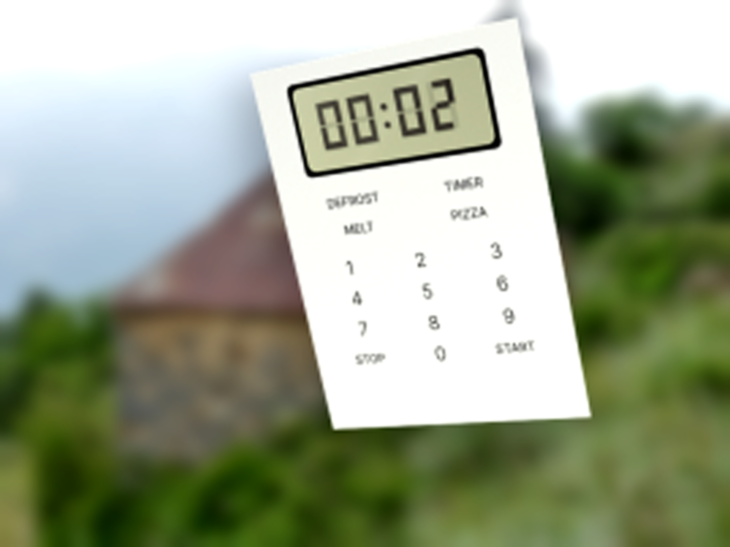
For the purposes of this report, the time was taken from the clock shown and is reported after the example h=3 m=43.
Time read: h=0 m=2
